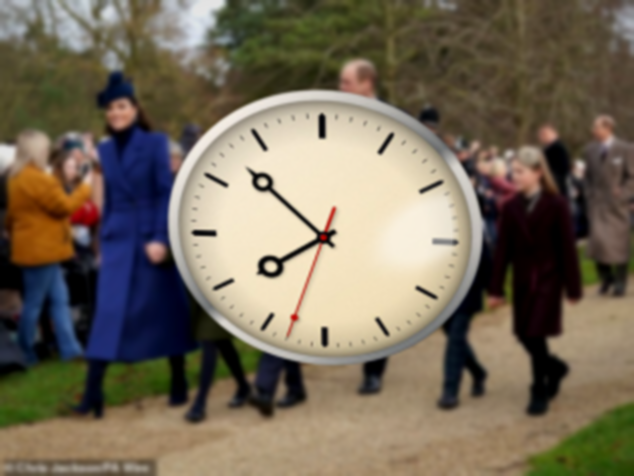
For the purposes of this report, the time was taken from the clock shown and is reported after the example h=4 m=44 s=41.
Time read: h=7 m=52 s=33
